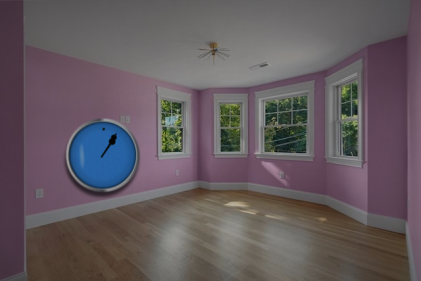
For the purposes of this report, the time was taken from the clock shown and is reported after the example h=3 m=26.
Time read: h=1 m=5
